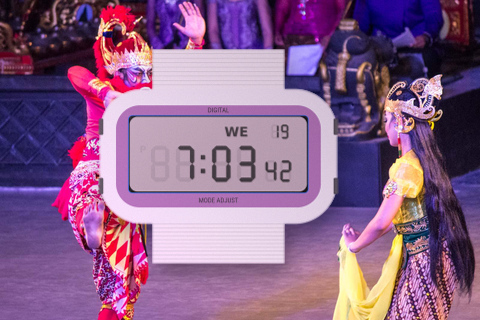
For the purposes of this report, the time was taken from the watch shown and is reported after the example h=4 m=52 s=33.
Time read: h=7 m=3 s=42
